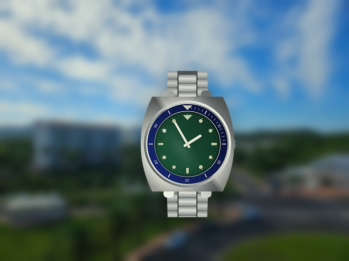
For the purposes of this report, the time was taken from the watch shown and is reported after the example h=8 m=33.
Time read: h=1 m=55
